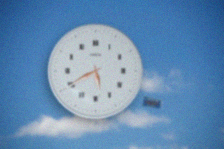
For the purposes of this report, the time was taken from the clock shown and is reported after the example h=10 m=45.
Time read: h=5 m=40
